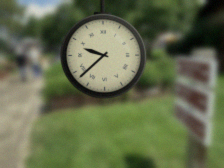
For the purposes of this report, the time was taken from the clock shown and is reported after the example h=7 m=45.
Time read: h=9 m=38
